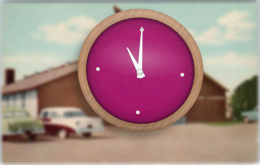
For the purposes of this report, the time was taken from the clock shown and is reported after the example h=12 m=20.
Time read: h=11 m=0
